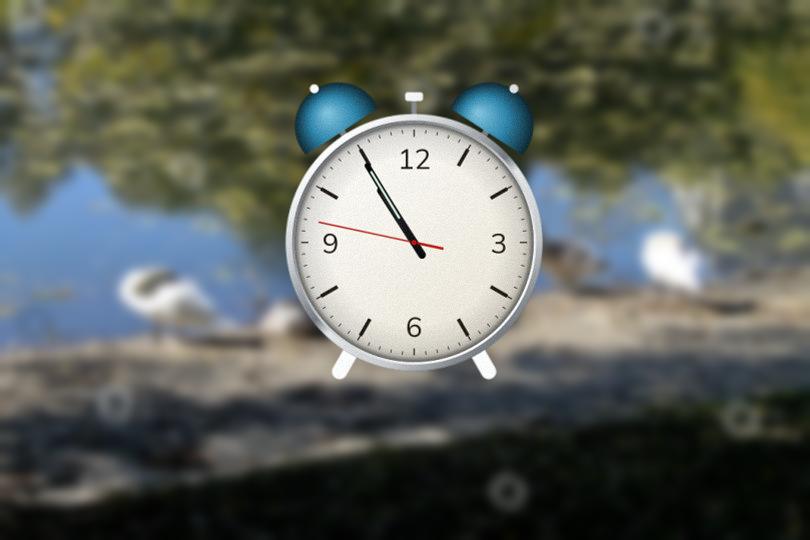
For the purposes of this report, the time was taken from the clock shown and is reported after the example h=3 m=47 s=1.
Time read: h=10 m=54 s=47
